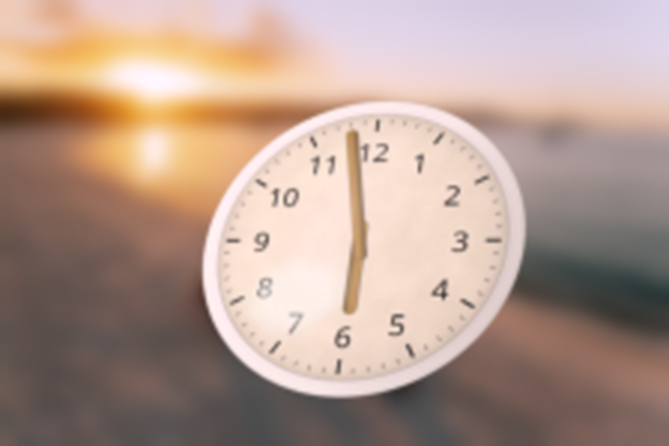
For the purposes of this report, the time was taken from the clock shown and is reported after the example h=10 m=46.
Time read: h=5 m=58
